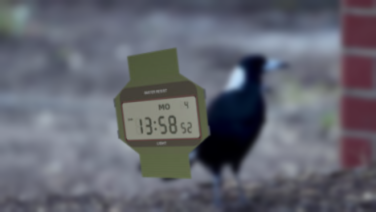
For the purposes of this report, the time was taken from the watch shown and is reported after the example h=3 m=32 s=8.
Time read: h=13 m=58 s=52
